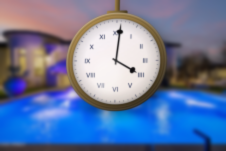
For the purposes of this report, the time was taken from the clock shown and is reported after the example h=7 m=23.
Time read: h=4 m=1
